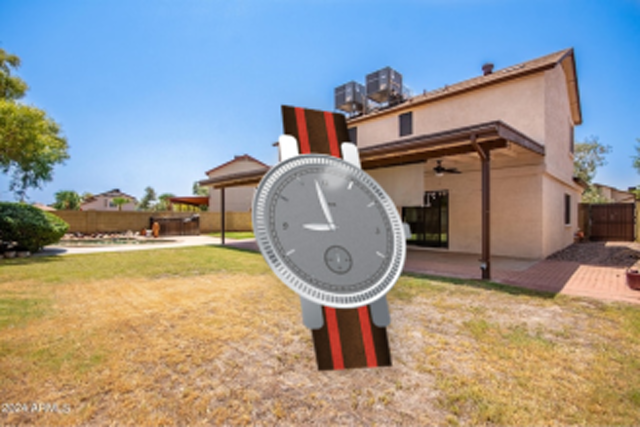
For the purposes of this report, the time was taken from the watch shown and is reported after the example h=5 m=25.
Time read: h=8 m=58
